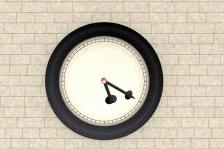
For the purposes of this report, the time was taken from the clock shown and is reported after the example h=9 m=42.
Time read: h=5 m=20
